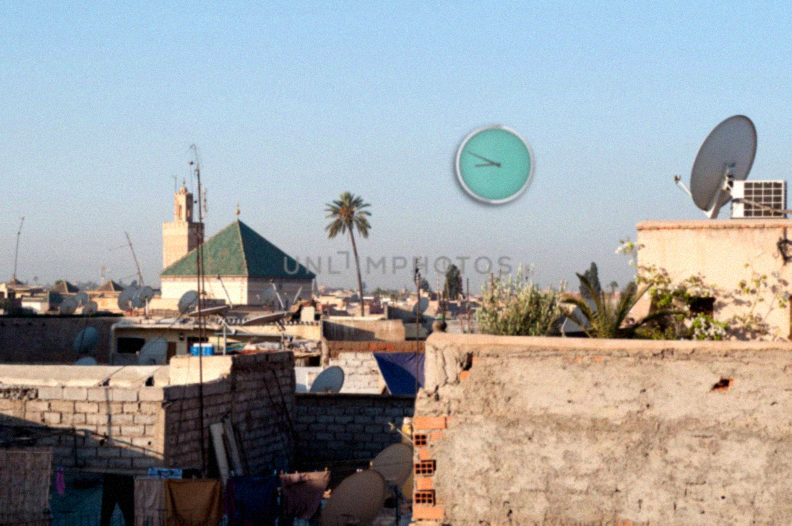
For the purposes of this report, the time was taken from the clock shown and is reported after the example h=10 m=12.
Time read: h=8 m=49
